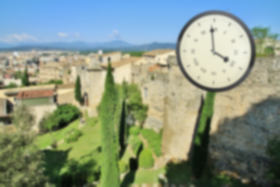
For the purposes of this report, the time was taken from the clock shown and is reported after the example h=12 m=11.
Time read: h=3 m=59
